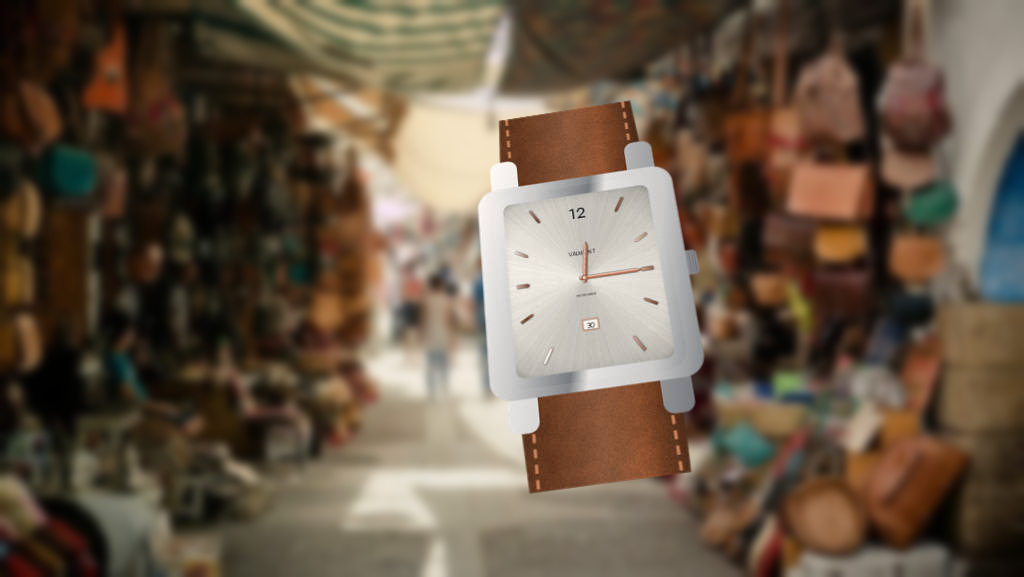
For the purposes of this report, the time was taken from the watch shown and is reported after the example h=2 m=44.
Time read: h=12 m=15
